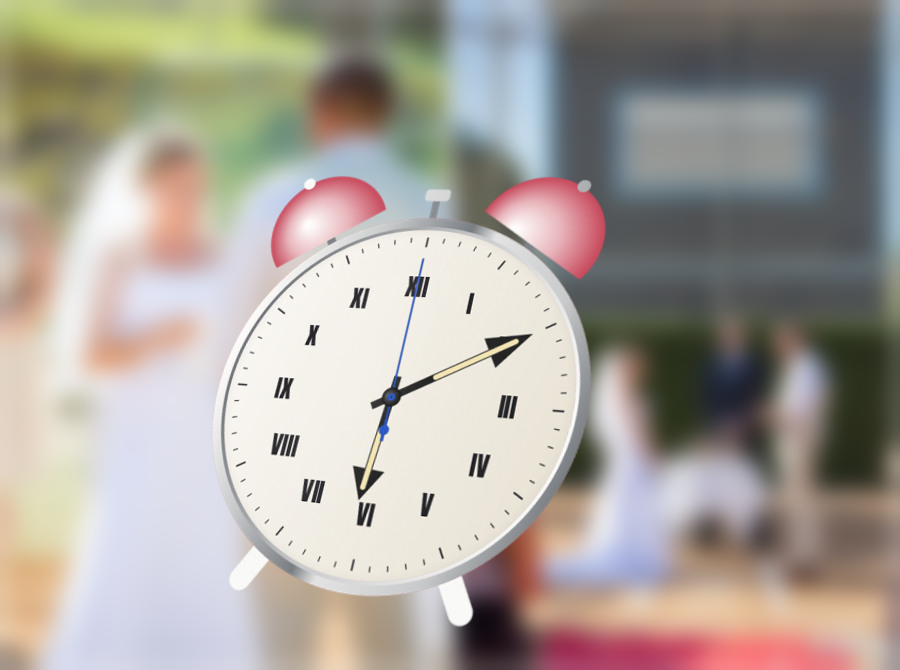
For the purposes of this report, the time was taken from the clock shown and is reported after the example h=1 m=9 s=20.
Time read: h=6 m=10 s=0
